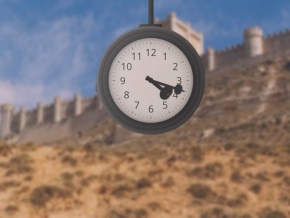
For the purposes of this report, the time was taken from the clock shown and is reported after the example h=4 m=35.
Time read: h=4 m=18
